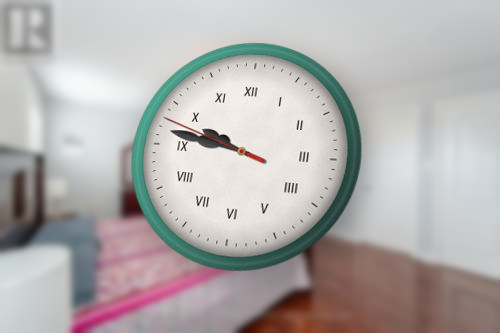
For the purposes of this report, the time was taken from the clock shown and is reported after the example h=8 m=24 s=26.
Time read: h=9 m=46 s=48
